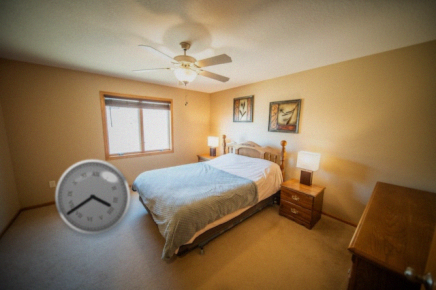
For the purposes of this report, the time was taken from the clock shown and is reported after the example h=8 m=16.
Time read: h=3 m=38
